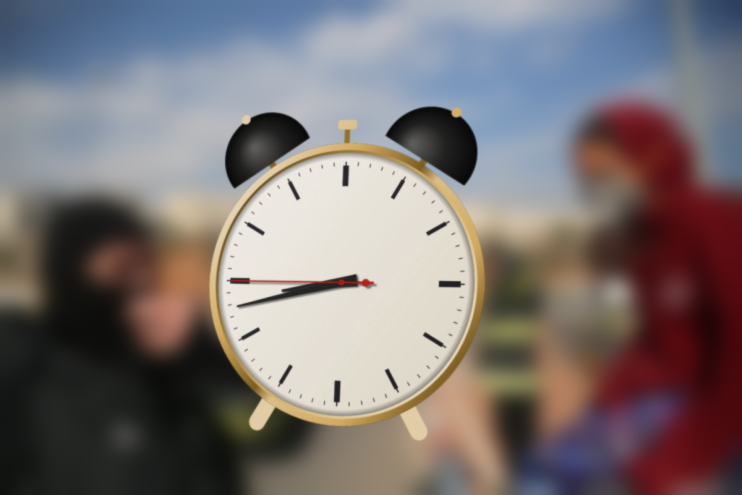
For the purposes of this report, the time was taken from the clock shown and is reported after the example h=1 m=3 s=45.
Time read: h=8 m=42 s=45
